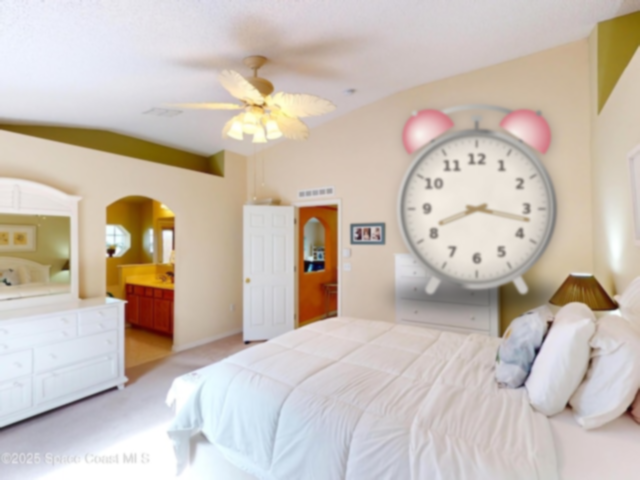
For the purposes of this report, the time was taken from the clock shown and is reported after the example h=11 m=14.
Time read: h=8 m=17
